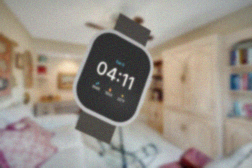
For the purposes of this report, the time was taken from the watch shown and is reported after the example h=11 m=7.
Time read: h=4 m=11
